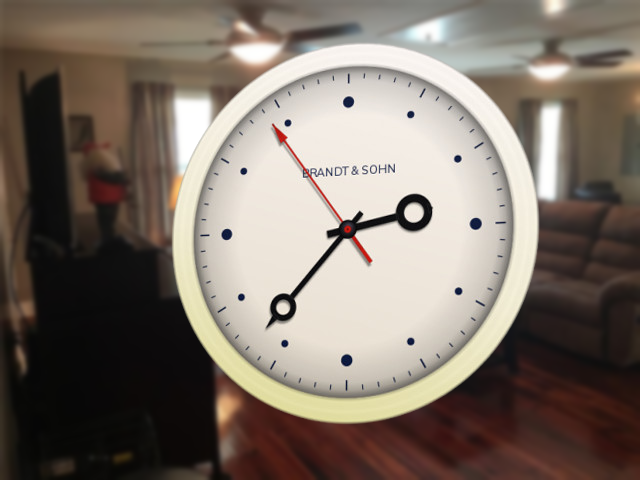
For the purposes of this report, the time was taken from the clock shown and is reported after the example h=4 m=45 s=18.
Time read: h=2 m=36 s=54
